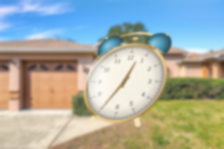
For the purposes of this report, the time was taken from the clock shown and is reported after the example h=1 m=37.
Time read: h=12 m=35
